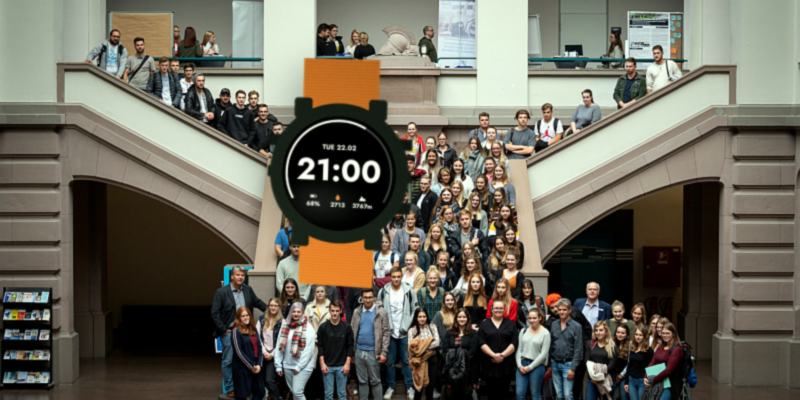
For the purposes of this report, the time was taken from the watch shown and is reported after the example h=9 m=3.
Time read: h=21 m=0
